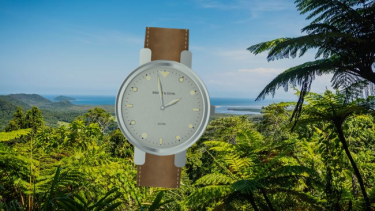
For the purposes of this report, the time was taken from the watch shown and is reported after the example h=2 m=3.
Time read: h=1 m=58
